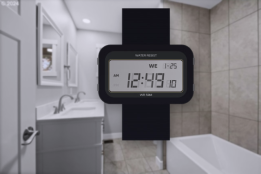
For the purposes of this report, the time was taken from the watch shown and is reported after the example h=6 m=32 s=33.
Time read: h=12 m=49 s=10
